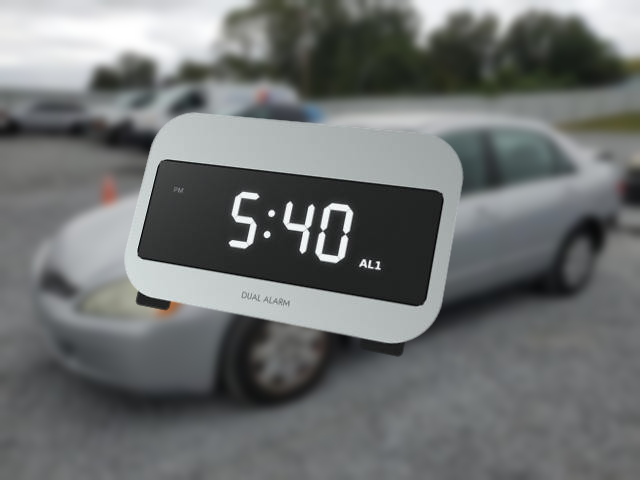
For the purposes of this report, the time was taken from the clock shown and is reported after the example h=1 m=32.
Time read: h=5 m=40
